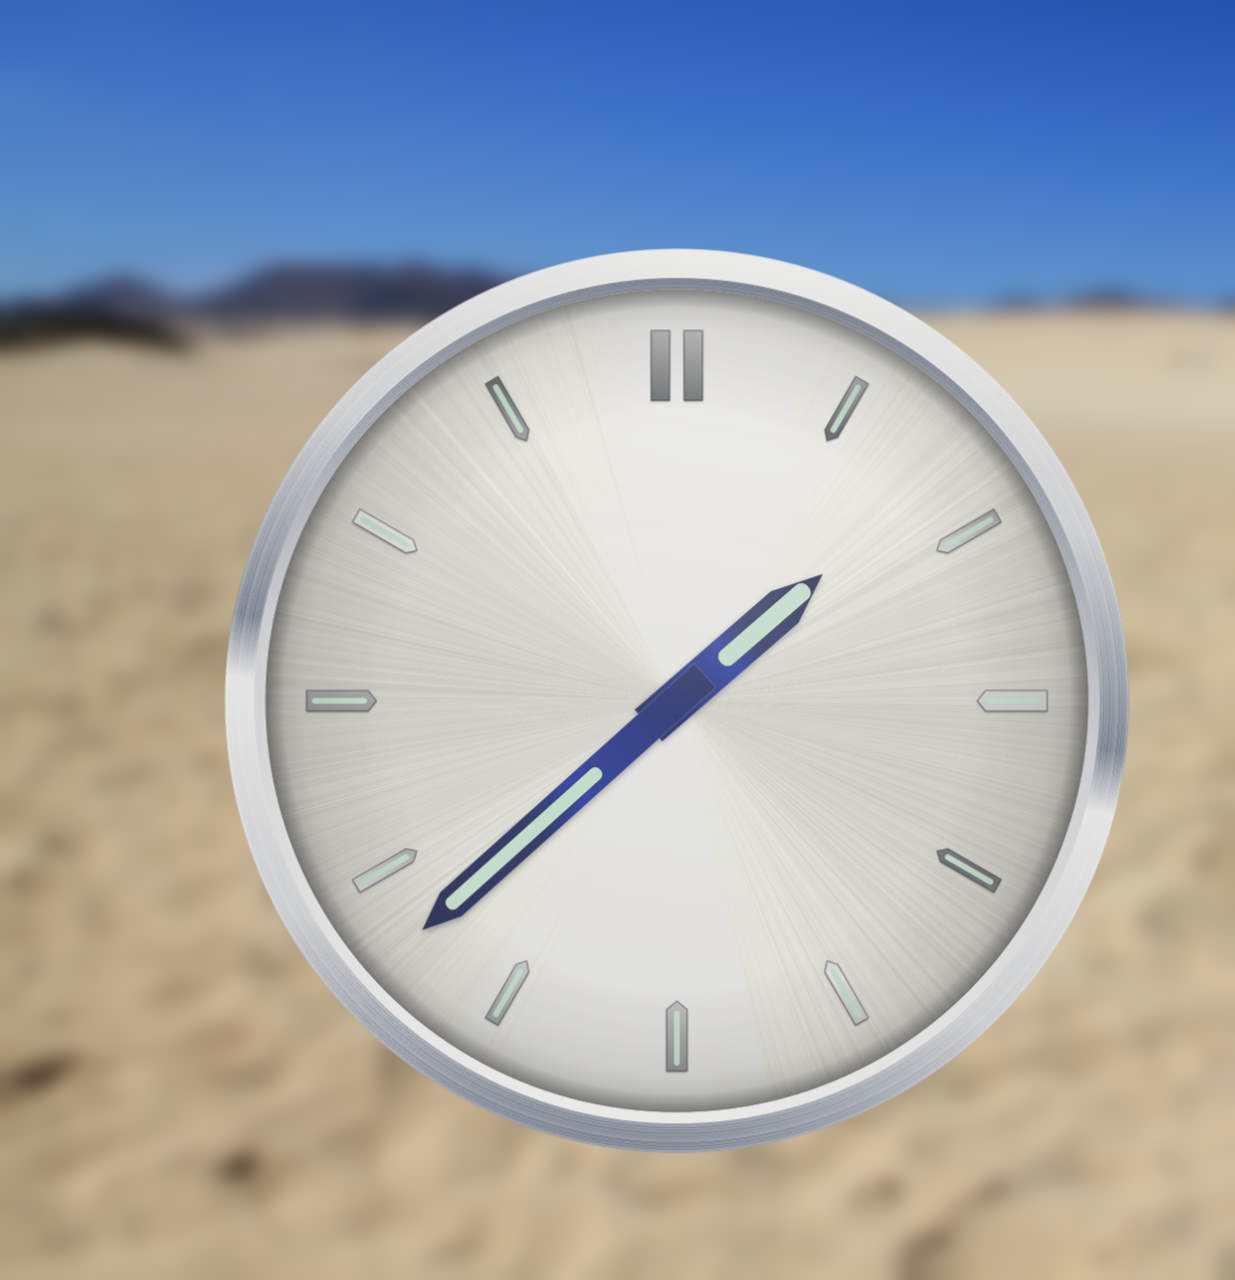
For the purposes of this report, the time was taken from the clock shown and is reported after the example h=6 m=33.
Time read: h=1 m=38
